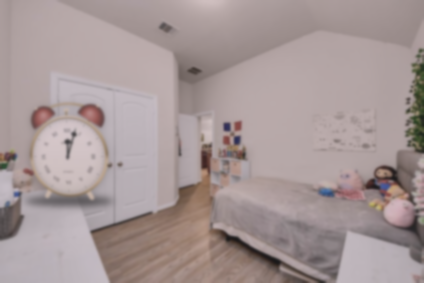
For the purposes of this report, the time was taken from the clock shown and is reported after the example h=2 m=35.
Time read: h=12 m=3
